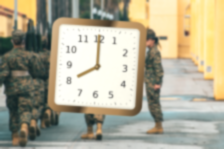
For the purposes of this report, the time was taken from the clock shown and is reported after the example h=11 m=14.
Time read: h=8 m=0
